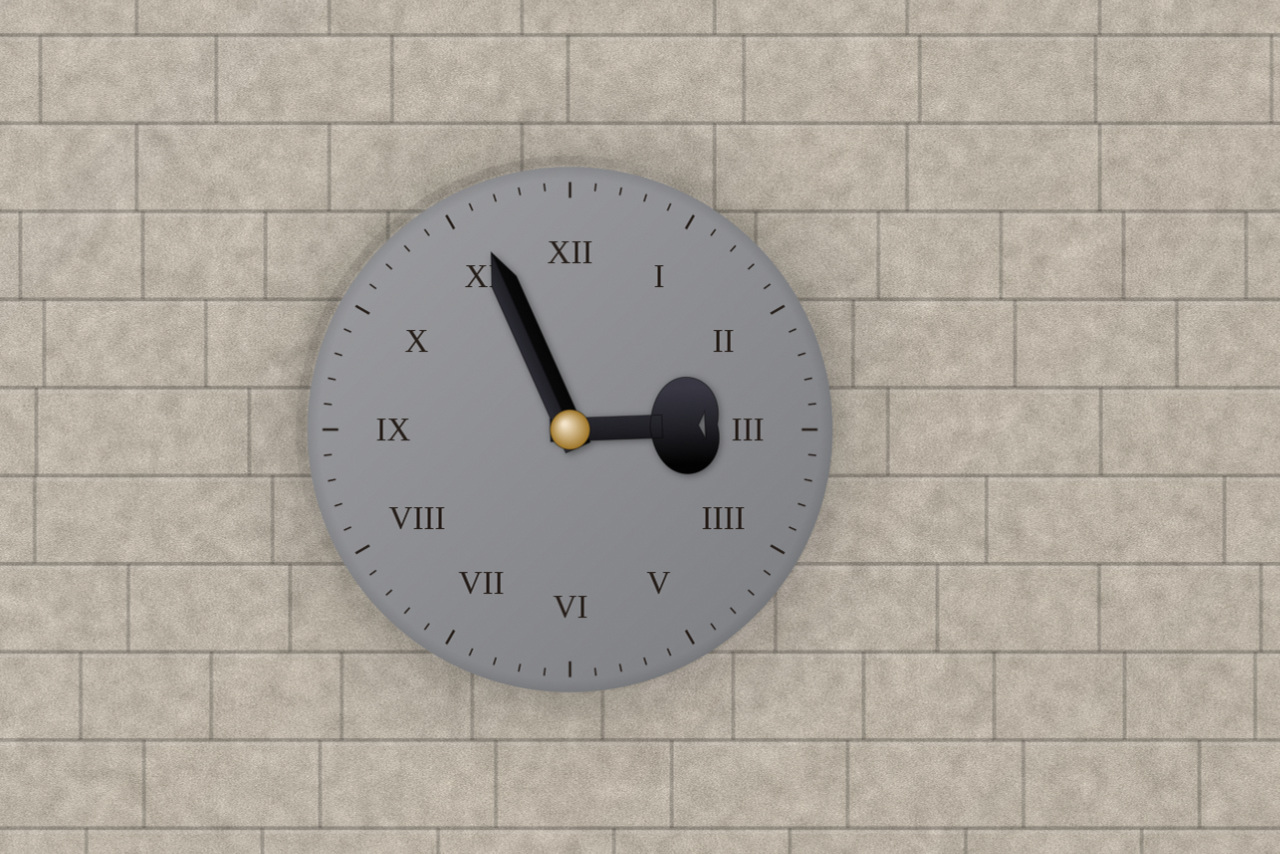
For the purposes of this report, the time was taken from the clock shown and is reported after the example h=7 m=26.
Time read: h=2 m=56
